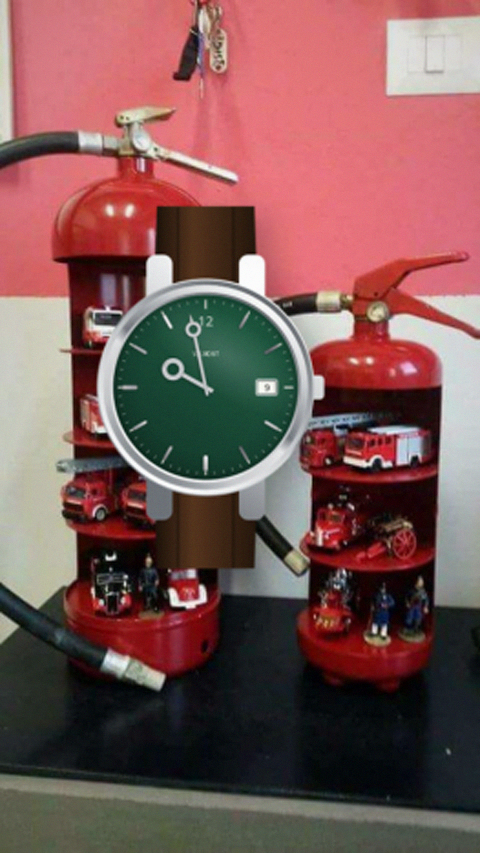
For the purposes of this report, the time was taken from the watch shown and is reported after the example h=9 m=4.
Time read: h=9 m=58
